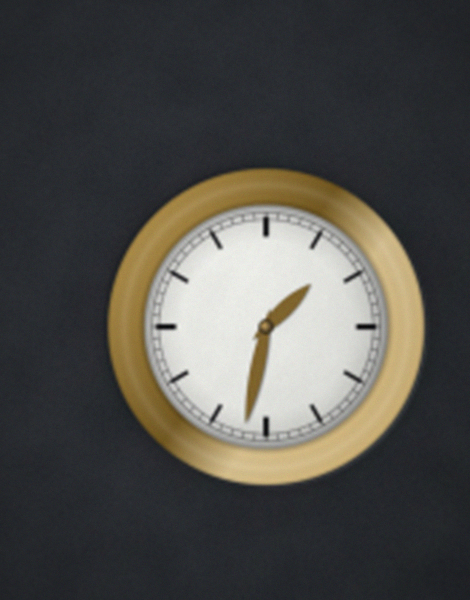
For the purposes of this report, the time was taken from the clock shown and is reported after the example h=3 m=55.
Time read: h=1 m=32
